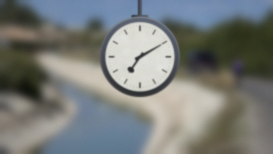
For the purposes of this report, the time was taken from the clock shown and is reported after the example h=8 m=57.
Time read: h=7 m=10
